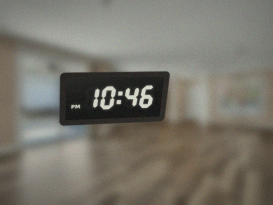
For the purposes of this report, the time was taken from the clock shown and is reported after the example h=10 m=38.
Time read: h=10 m=46
